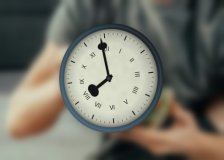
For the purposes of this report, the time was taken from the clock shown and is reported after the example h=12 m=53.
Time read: h=7 m=59
